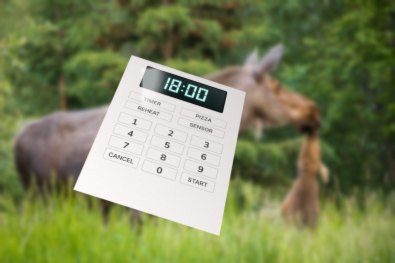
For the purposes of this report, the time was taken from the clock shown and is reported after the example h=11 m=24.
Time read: h=18 m=0
